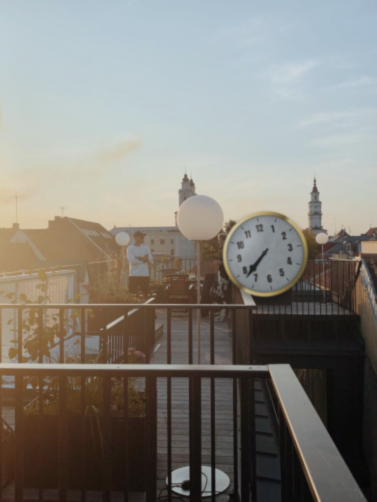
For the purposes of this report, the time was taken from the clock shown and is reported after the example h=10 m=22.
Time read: h=7 m=38
